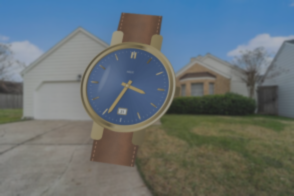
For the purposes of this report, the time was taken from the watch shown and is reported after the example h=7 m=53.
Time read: h=3 m=34
